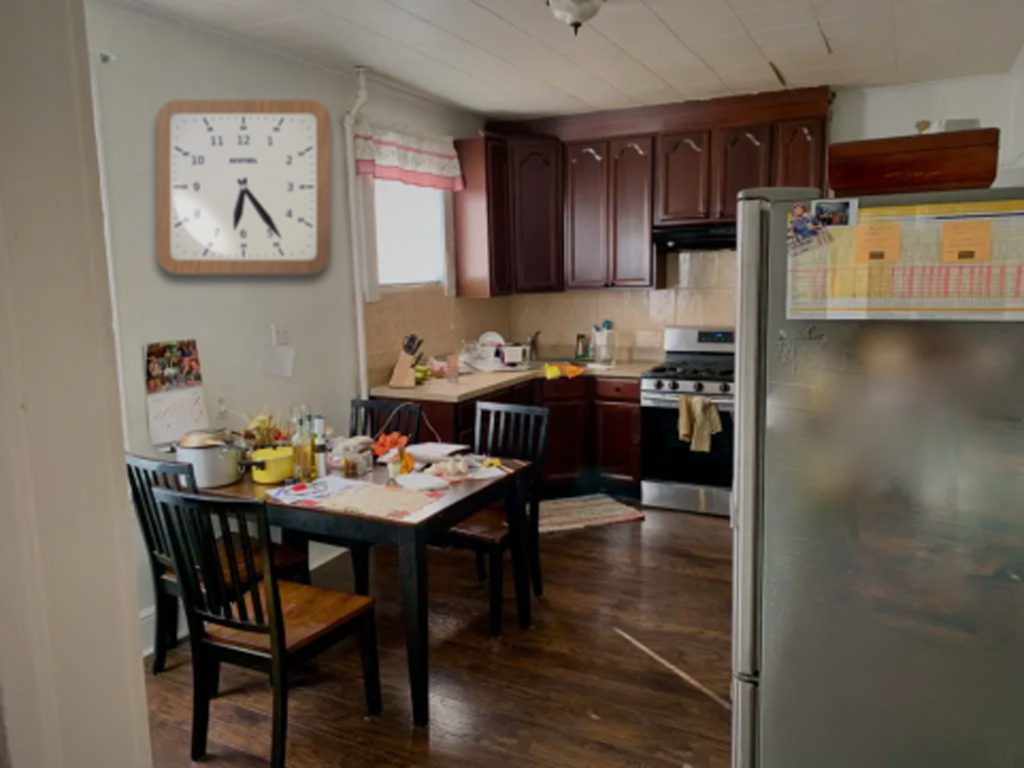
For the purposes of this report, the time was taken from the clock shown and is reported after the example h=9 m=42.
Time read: h=6 m=24
